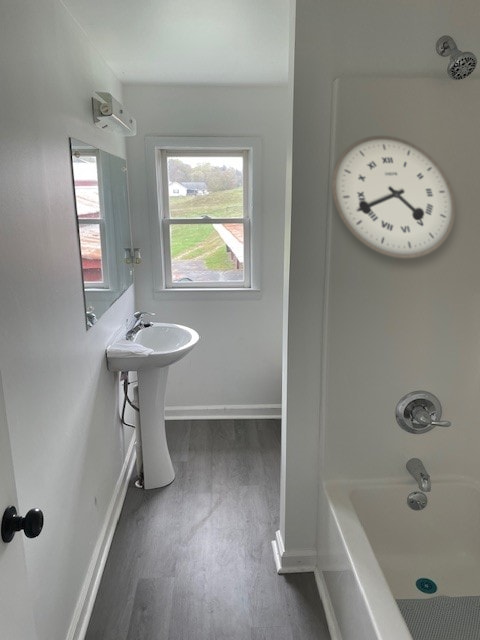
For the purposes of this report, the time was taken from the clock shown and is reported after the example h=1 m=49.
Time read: h=4 m=42
